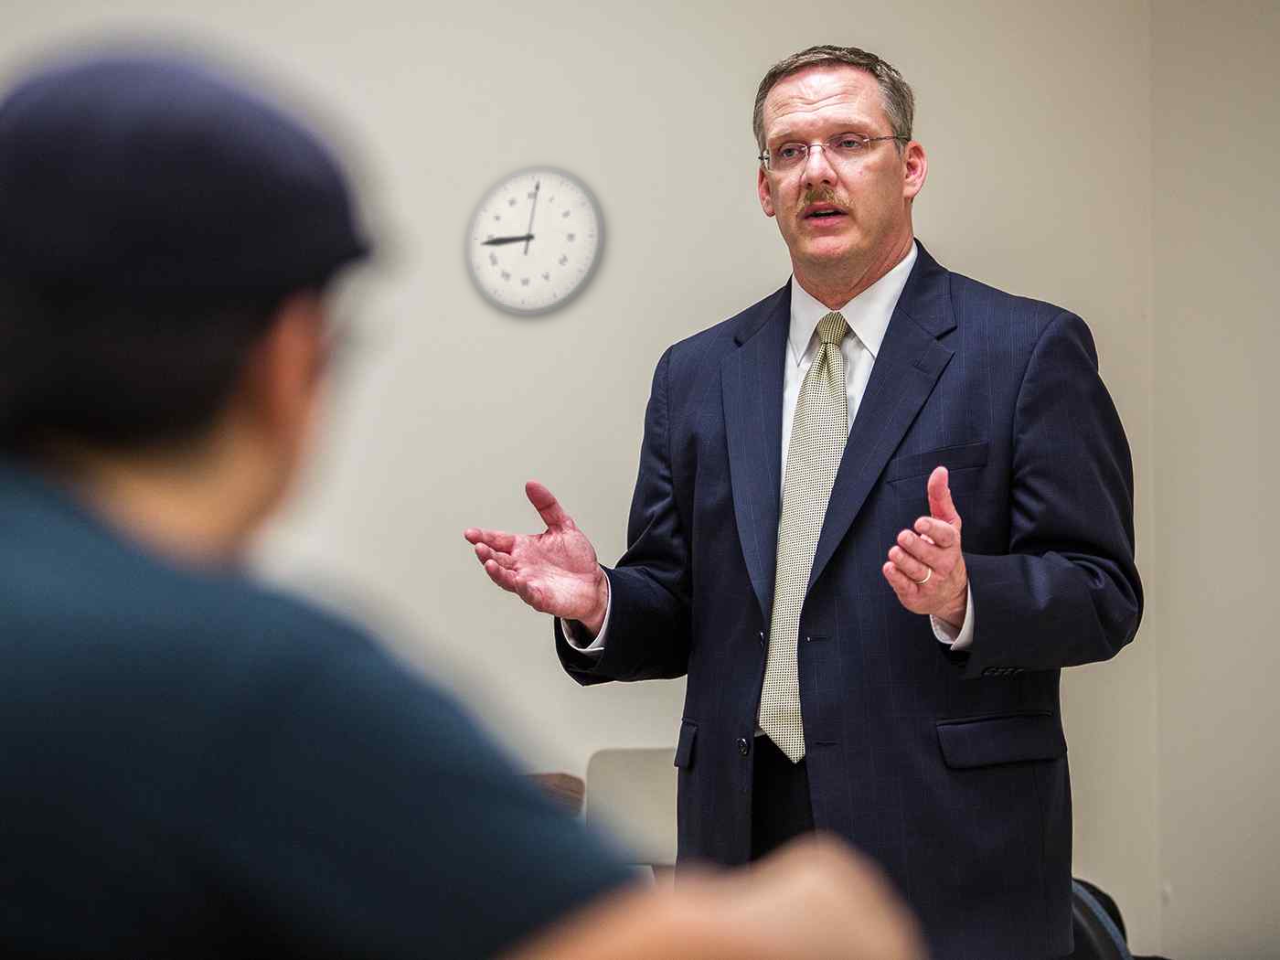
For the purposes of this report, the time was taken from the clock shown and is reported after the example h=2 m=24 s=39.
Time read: h=8 m=44 s=1
